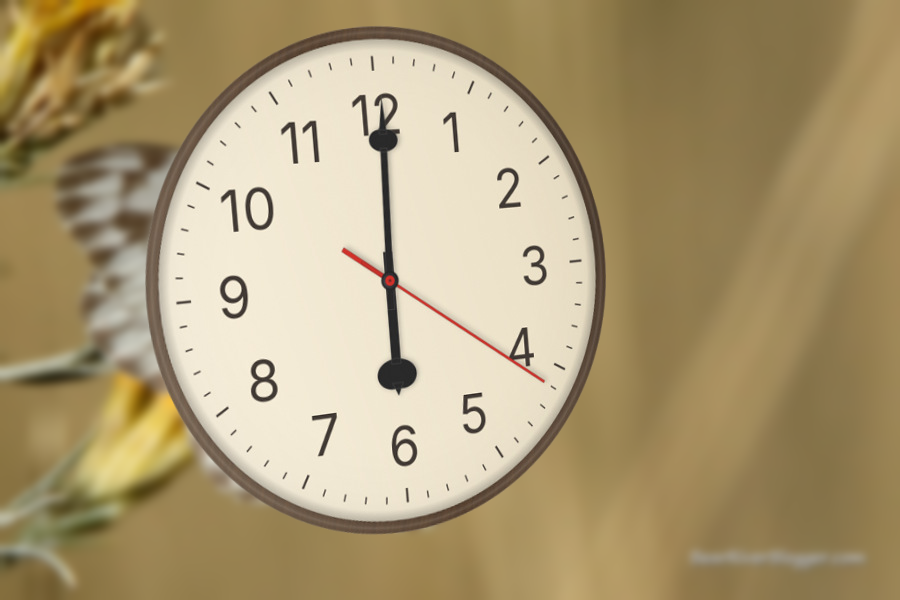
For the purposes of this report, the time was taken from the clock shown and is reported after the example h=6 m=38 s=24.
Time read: h=6 m=0 s=21
